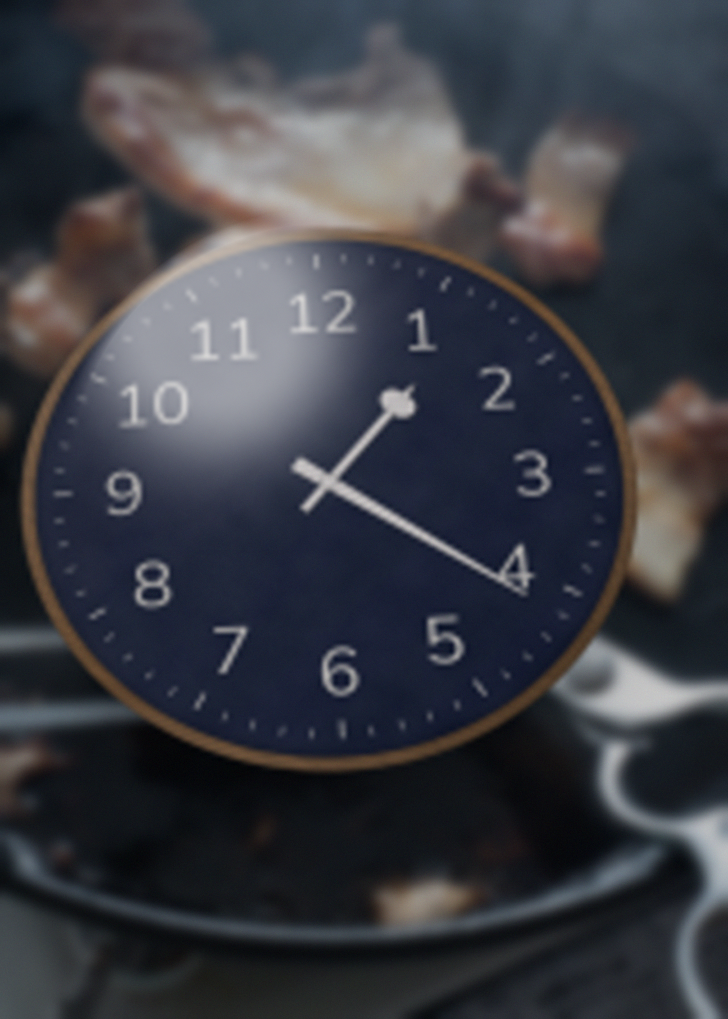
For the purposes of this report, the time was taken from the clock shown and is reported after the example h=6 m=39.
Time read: h=1 m=21
